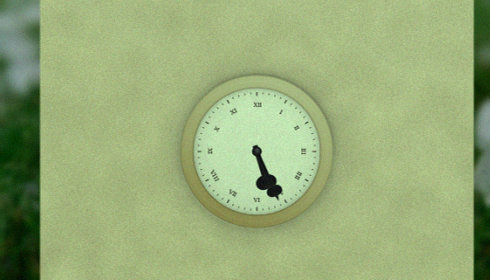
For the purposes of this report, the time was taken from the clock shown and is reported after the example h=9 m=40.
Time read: h=5 m=26
